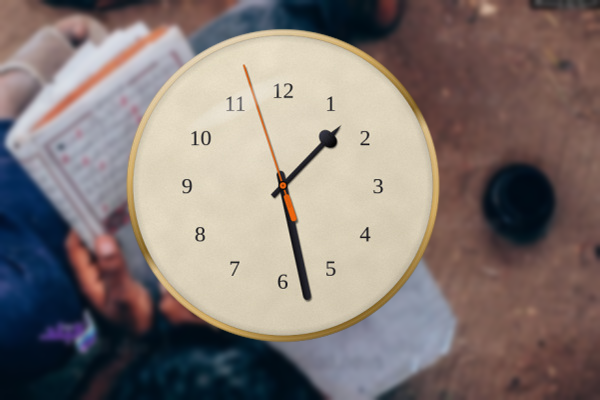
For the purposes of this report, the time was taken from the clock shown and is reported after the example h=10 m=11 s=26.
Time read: h=1 m=27 s=57
